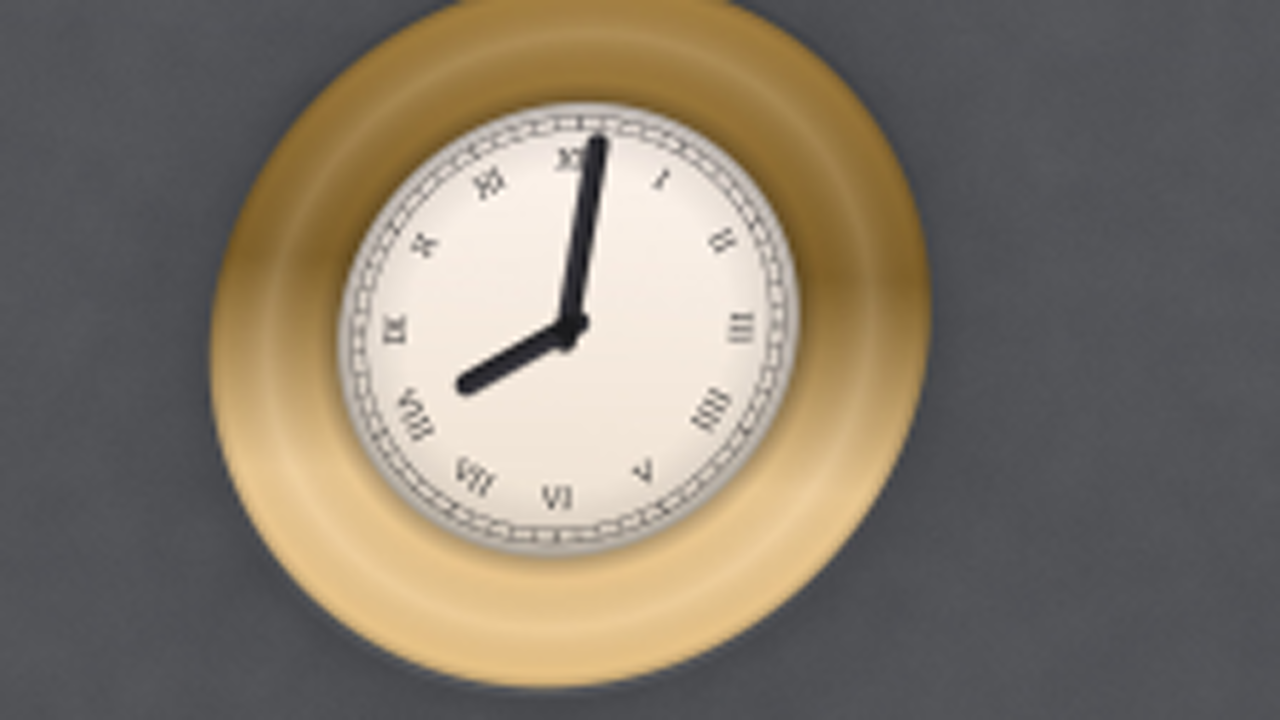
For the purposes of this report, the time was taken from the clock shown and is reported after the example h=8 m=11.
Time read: h=8 m=1
